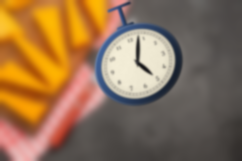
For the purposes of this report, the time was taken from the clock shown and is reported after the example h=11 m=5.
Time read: h=5 m=3
